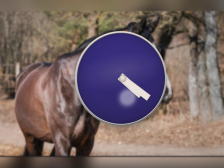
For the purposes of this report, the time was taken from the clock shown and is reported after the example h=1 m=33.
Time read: h=4 m=21
